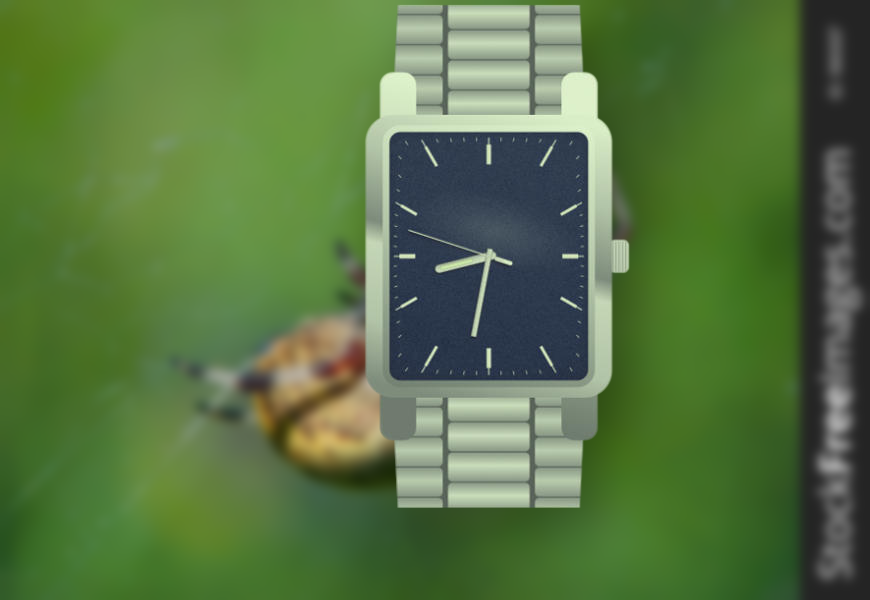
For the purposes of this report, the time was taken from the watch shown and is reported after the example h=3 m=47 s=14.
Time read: h=8 m=31 s=48
